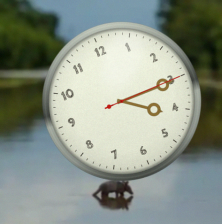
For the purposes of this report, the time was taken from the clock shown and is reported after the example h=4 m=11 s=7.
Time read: h=4 m=15 s=15
